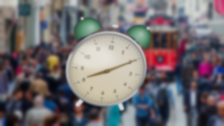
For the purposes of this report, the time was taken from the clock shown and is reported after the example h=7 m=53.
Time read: h=8 m=10
